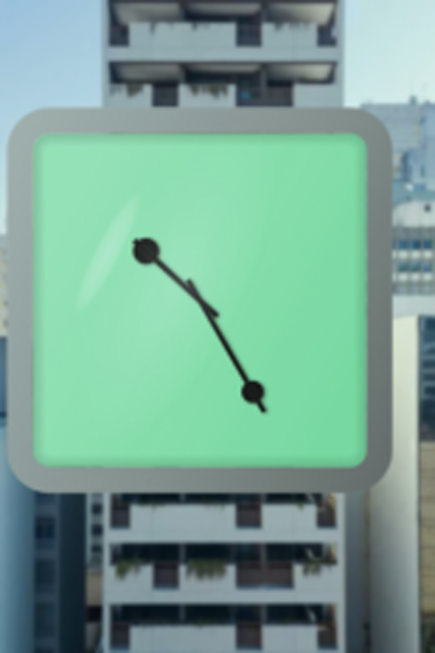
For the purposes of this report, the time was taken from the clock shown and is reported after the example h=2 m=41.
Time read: h=10 m=25
